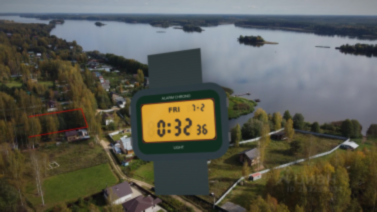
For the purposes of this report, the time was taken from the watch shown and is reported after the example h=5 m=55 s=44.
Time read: h=0 m=32 s=36
